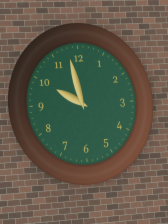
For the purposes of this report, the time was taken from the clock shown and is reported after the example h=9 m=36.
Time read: h=9 m=58
